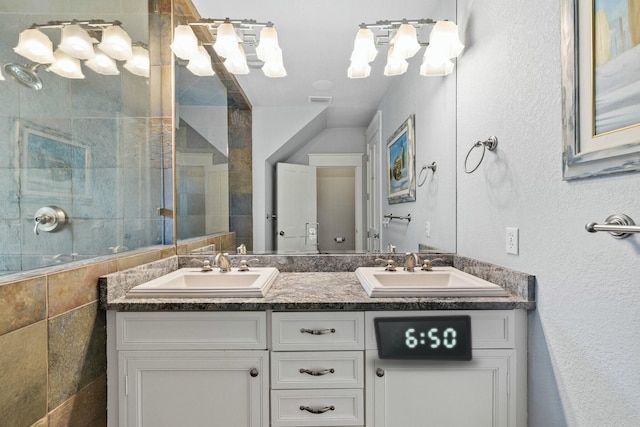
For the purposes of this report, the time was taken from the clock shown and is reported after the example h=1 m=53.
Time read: h=6 m=50
